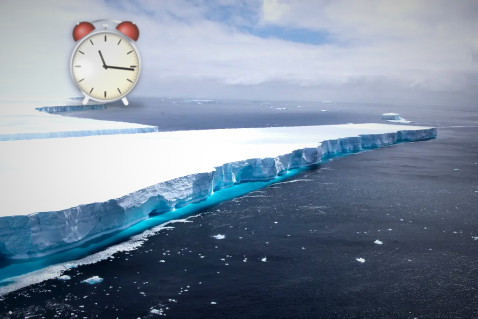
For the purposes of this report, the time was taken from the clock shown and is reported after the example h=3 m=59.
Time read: h=11 m=16
